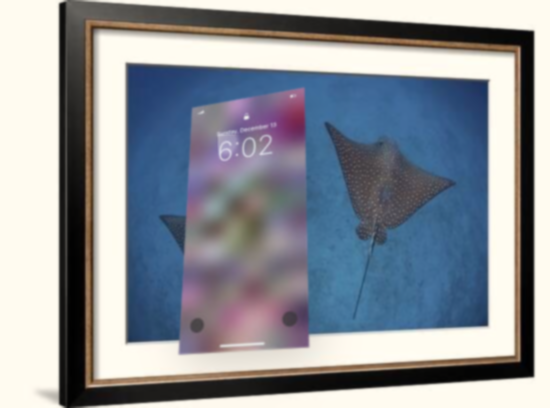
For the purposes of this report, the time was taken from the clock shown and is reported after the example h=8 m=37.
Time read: h=6 m=2
